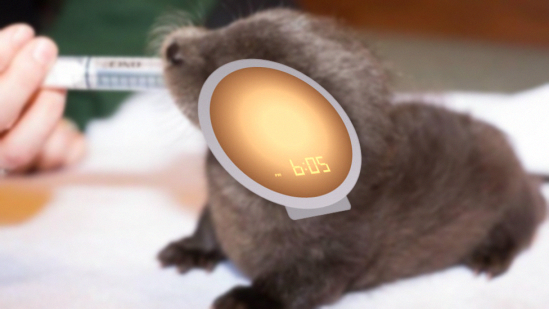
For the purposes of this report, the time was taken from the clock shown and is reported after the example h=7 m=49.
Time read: h=6 m=5
